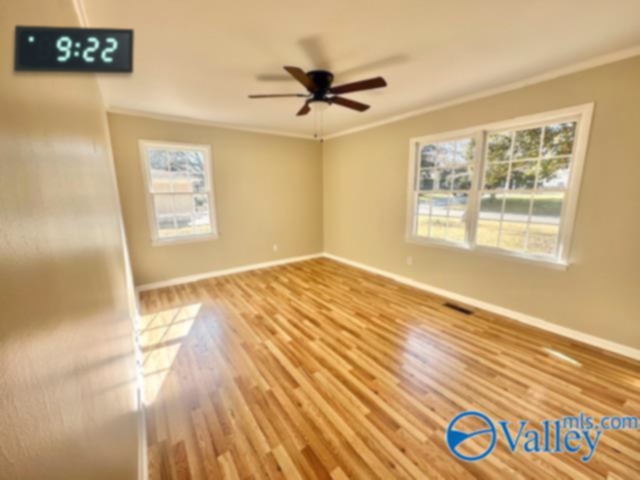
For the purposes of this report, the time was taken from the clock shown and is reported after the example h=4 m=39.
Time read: h=9 m=22
